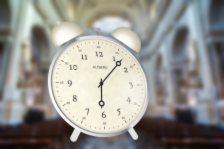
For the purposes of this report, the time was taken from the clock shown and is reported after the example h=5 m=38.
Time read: h=6 m=7
